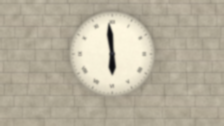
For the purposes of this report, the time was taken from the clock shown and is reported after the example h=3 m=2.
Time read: h=5 m=59
